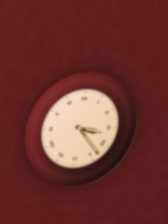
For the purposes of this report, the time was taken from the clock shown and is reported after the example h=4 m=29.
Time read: h=3 m=23
